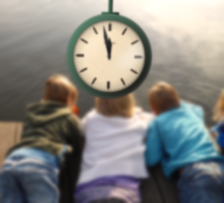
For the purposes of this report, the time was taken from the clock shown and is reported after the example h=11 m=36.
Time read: h=11 m=58
